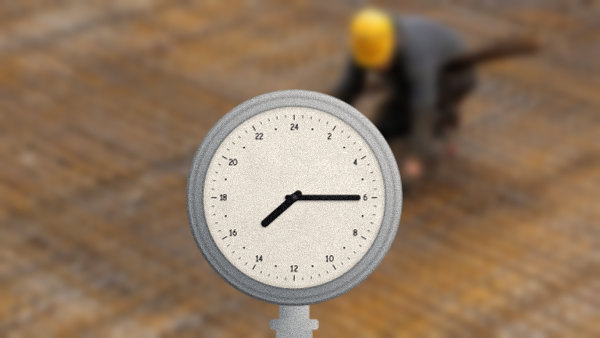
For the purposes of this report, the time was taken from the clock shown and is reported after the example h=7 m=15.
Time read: h=15 m=15
